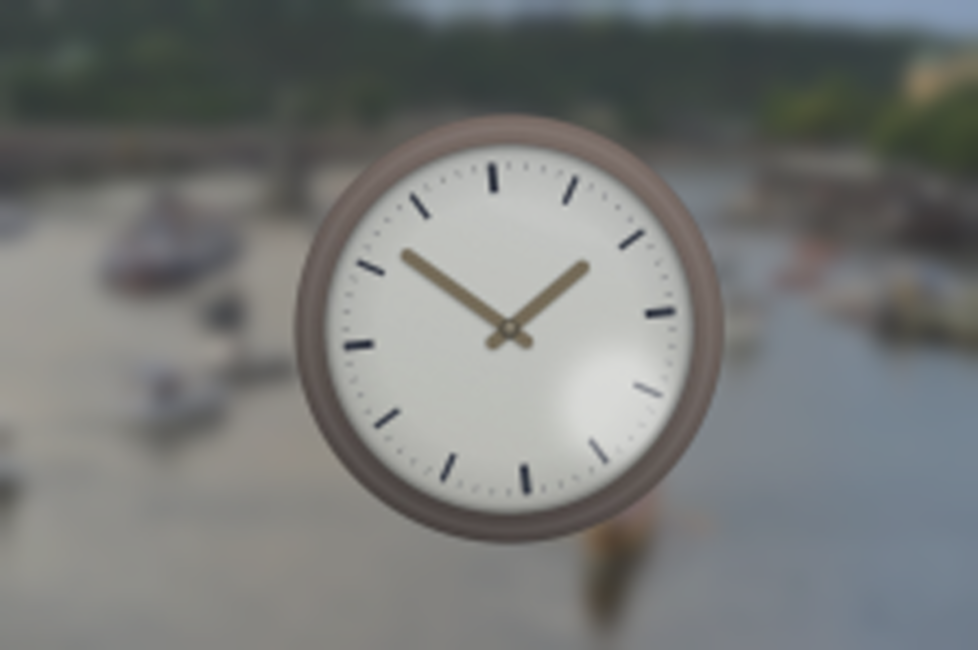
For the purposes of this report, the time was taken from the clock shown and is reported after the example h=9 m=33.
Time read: h=1 m=52
